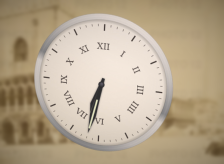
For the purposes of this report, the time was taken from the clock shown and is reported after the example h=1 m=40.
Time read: h=6 m=32
